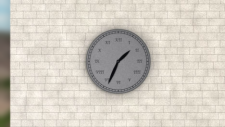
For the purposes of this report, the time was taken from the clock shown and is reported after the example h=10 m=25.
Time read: h=1 m=34
